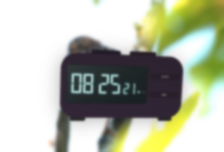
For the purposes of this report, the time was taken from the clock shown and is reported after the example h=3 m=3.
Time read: h=8 m=25
